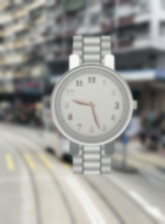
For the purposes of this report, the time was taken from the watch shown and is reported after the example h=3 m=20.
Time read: h=9 m=27
